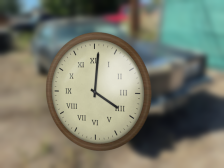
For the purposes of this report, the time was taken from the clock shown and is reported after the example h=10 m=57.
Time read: h=4 m=1
